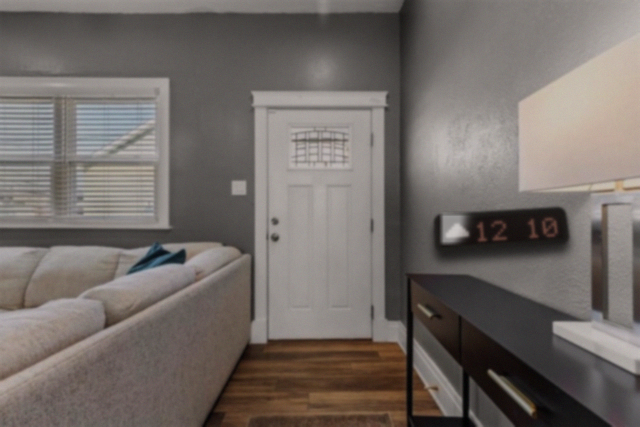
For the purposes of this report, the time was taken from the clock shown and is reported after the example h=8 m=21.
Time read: h=12 m=10
